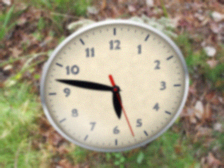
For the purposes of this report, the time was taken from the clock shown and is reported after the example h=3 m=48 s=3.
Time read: h=5 m=47 s=27
